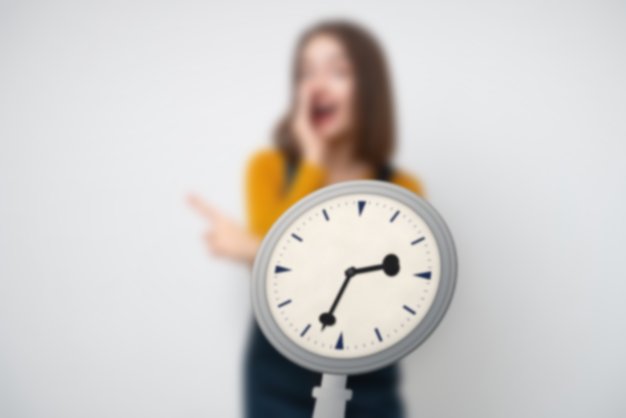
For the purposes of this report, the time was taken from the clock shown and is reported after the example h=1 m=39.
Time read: h=2 m=33
